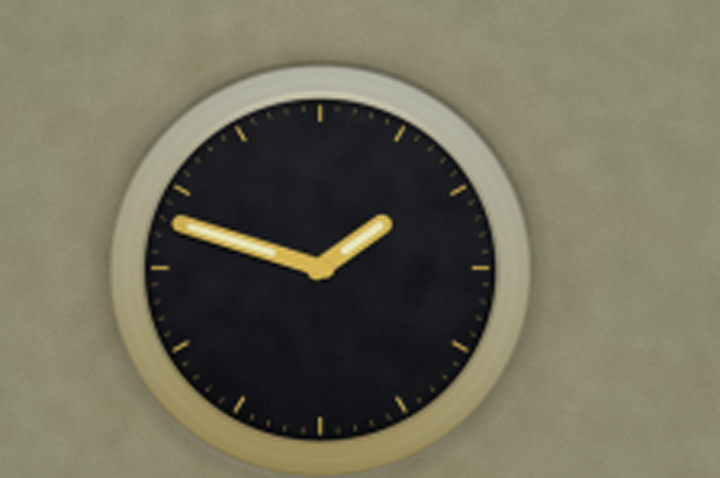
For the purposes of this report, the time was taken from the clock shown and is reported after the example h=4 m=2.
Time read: h=1 m=48
